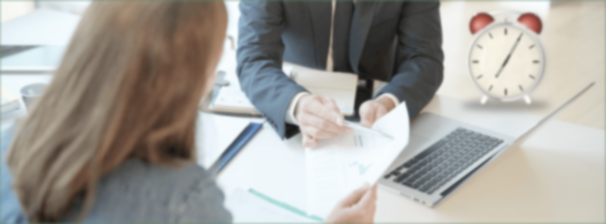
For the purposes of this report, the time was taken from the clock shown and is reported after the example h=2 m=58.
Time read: h=7 m=5
